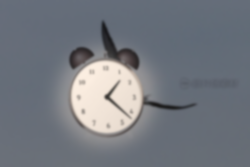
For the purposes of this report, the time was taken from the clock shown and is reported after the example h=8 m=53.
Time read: h=1 m=22
